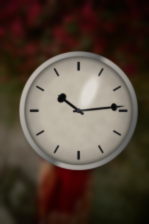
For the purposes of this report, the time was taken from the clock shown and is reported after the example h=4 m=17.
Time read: h=10 m=14
